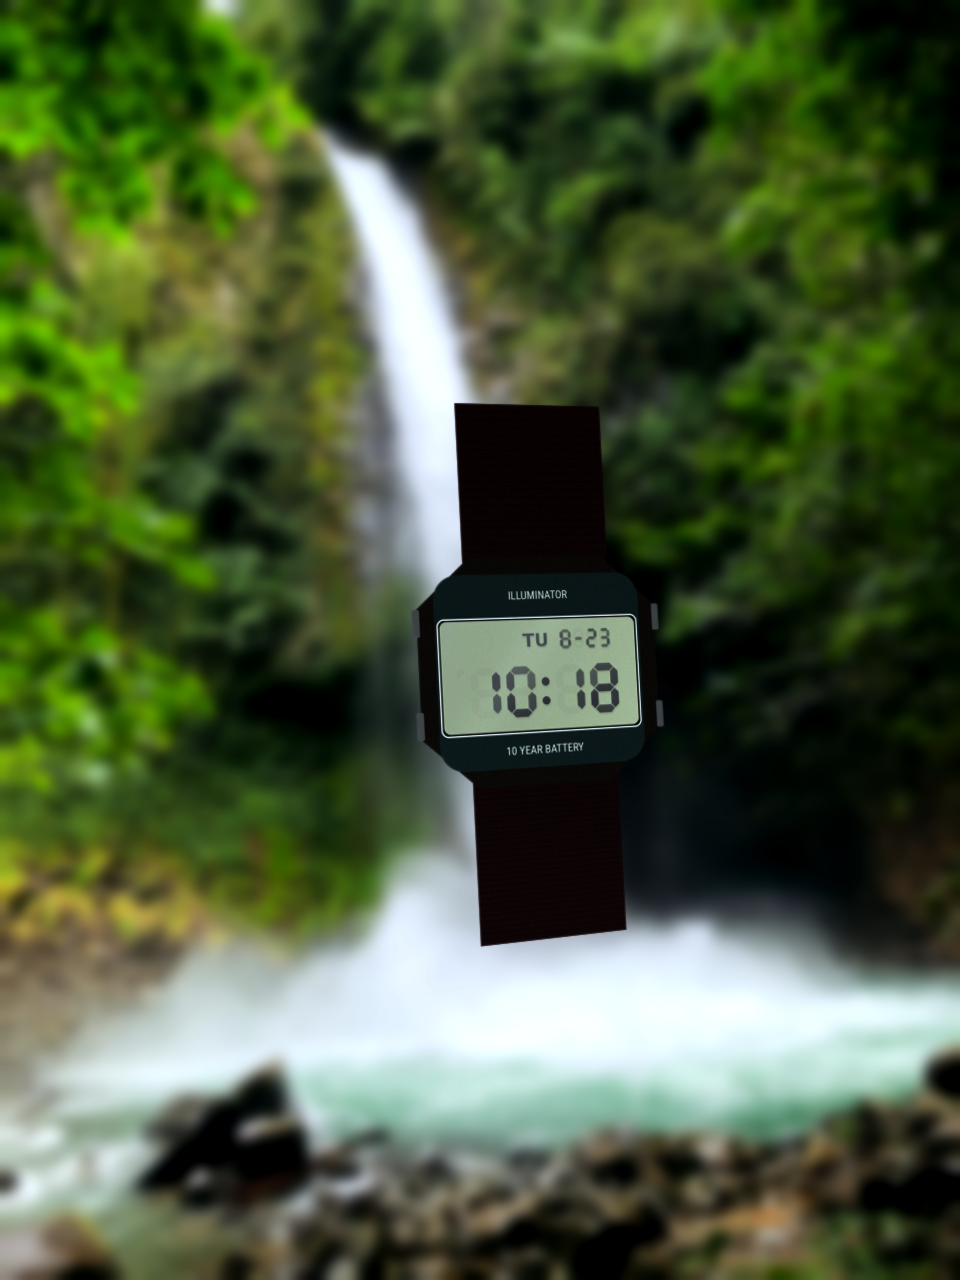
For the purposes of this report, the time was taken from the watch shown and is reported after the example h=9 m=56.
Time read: h=10 m=18
